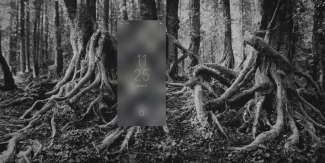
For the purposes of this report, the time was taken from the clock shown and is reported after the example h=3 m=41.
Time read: h=11 m=25
